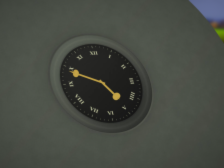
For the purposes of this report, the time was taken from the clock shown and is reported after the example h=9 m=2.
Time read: h=4 m=49
